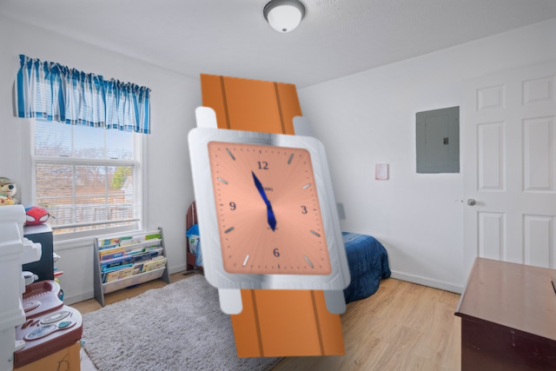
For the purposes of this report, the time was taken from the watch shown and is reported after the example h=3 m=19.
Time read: h=5 m=57
